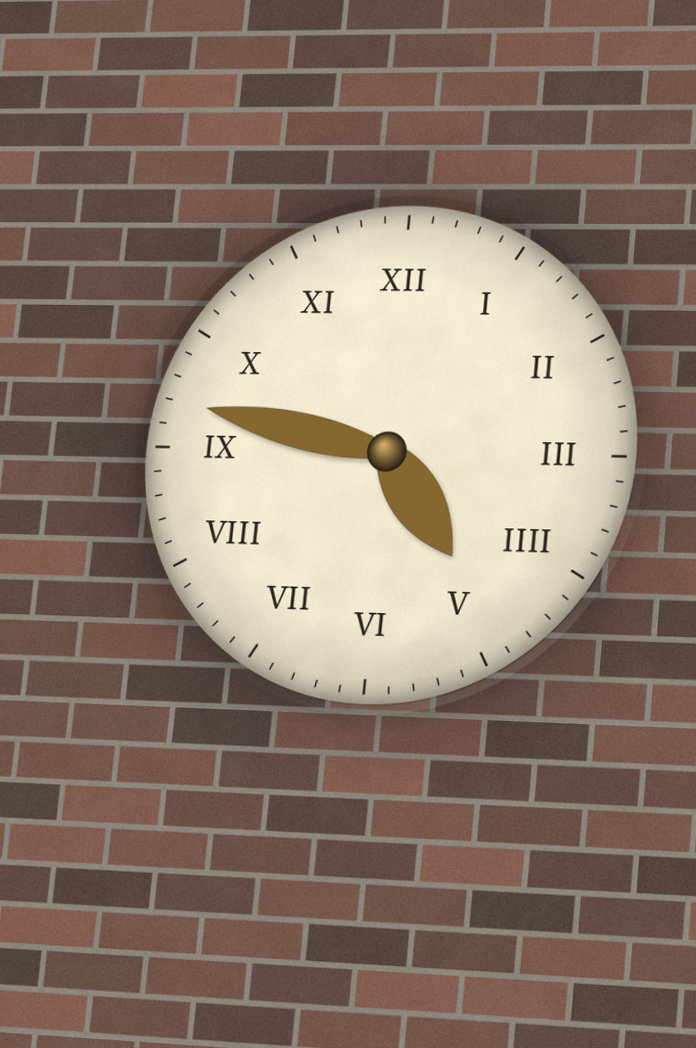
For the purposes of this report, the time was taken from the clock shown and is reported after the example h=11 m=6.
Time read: h=4 m=47
